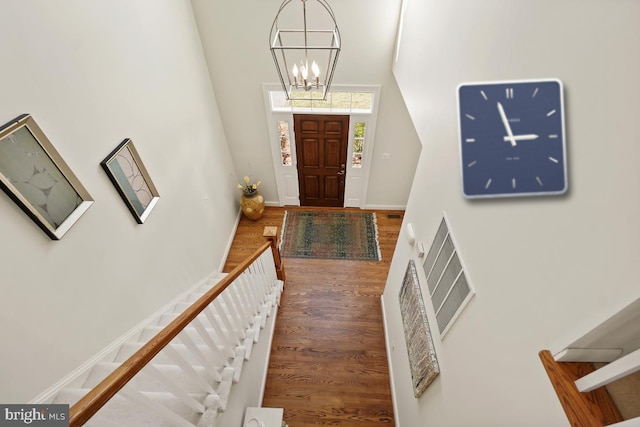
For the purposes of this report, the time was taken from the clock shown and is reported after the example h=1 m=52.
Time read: h=2 m=57
